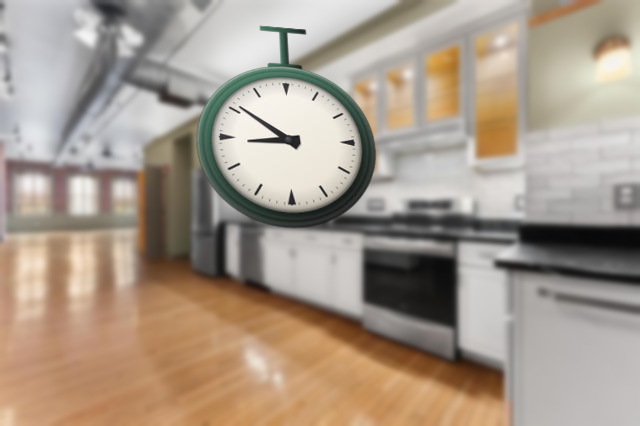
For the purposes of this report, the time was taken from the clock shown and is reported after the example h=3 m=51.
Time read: h=8 m=51
